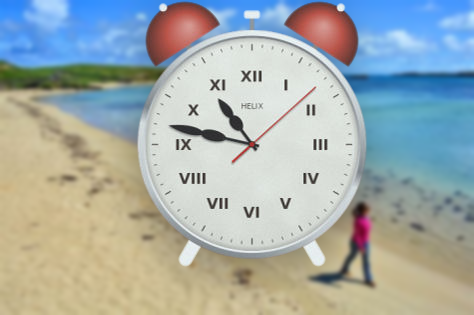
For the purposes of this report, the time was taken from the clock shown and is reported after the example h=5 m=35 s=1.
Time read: h=10 m=47 s=8
